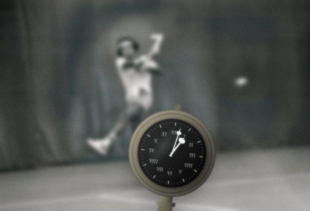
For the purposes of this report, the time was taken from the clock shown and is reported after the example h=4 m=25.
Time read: h=1 m=2
